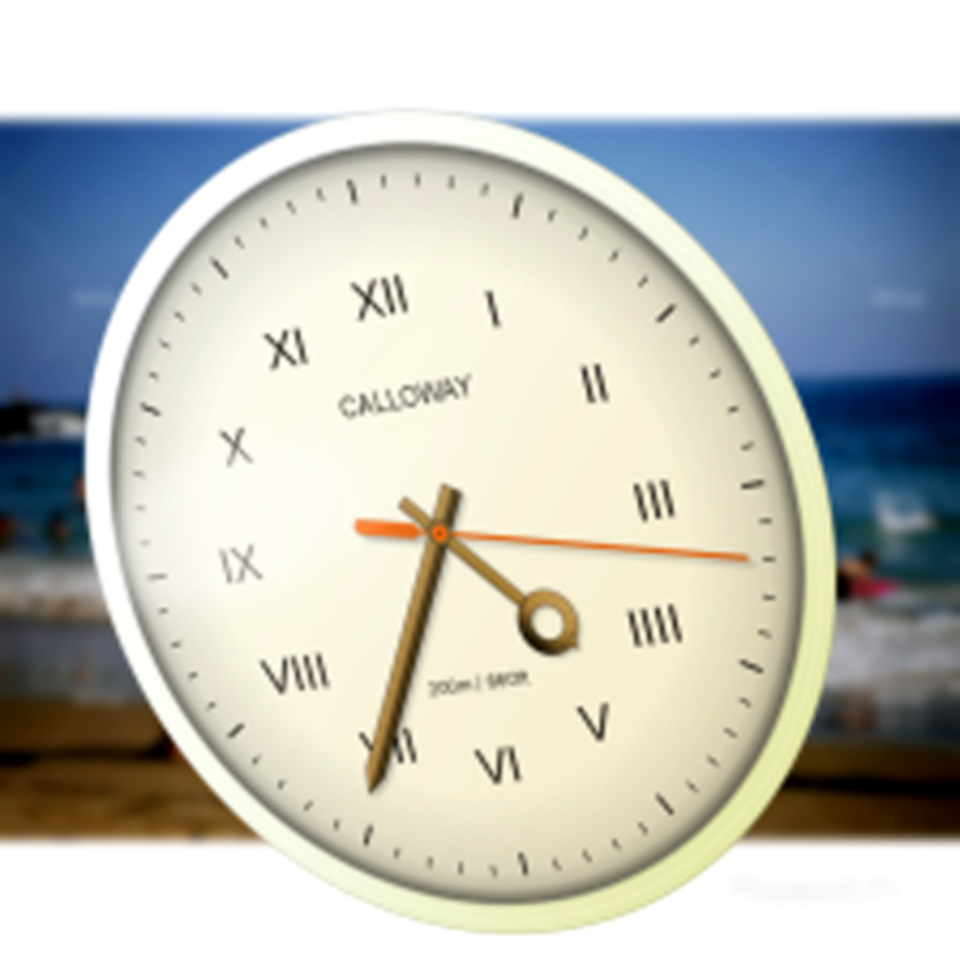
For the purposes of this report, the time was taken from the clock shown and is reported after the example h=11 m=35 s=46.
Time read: h=4 m=35 s=17
